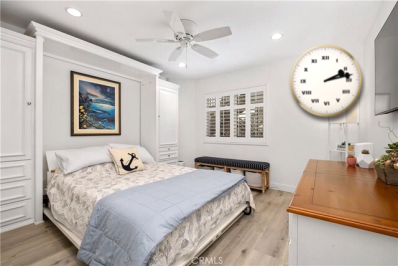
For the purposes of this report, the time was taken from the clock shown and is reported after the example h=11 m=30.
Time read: h=2 m=13
